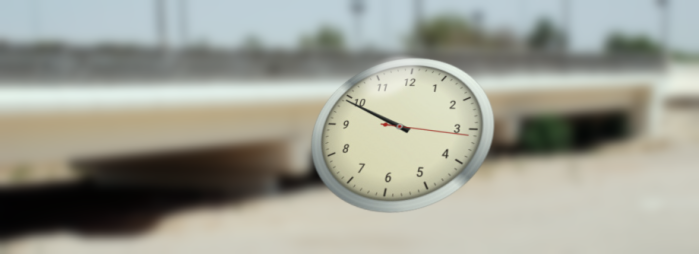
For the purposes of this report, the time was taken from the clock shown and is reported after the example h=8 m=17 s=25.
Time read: h=9 m=49 s=16
